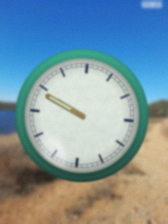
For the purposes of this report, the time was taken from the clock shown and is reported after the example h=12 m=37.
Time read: h=9 m=49
